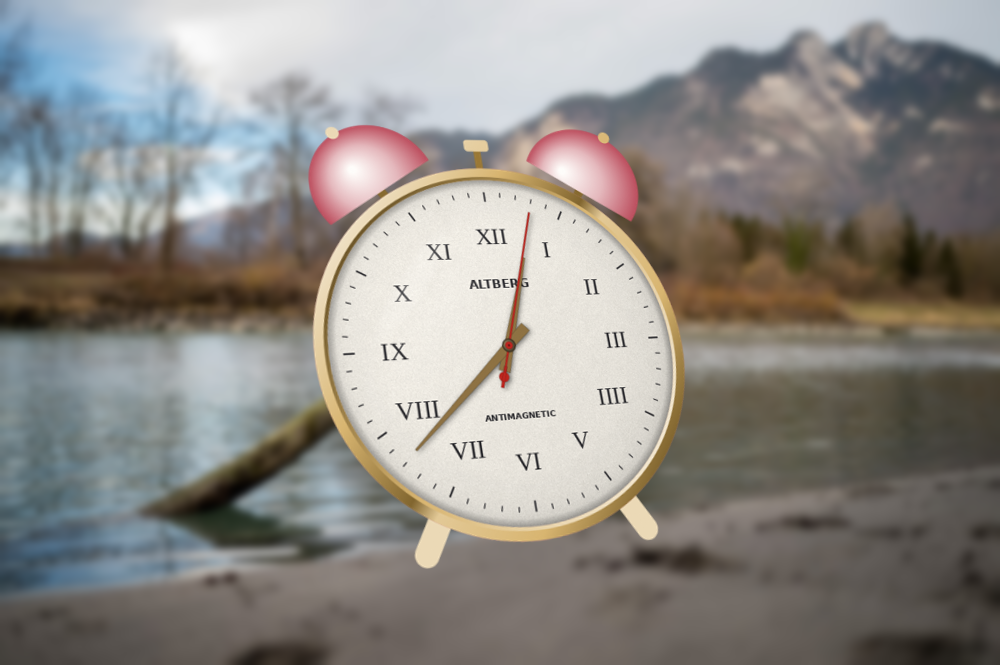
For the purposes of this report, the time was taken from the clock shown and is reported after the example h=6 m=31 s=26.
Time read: h=12 m=38 s=3
